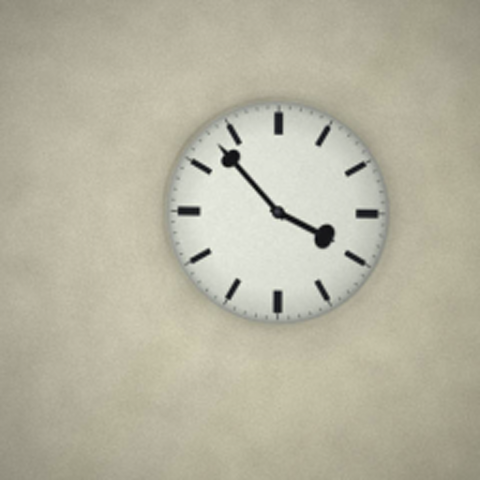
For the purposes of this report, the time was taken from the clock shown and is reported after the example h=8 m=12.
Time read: h=3 m=53
